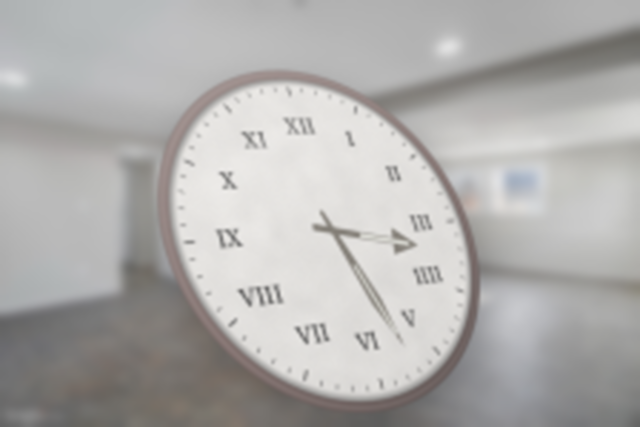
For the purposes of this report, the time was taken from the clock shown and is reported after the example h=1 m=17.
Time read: h=3 m=27
